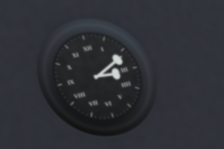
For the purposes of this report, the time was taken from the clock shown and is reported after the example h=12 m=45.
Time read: h=3 m=11
